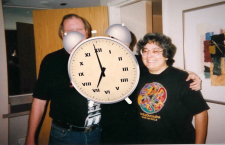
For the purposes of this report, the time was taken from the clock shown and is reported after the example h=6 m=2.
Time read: h=6 m=59
